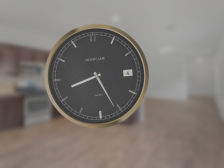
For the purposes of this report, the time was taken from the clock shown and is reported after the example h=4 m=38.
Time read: h=8 m=26
